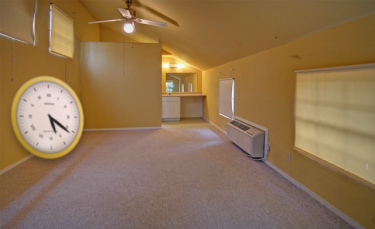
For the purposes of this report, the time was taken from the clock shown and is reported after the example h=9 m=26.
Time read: h=5 m=21
